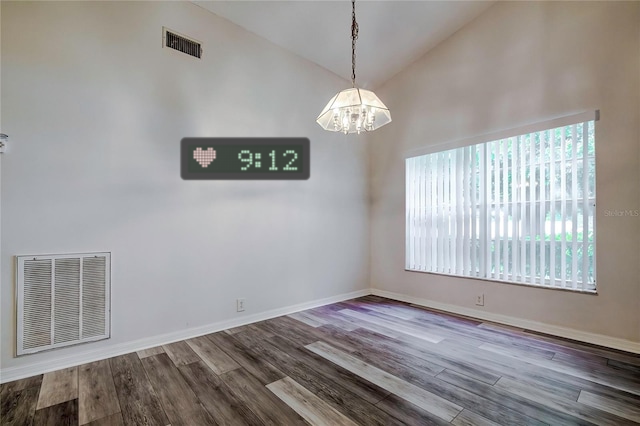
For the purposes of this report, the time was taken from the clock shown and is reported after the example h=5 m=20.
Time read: h=9 m=12
